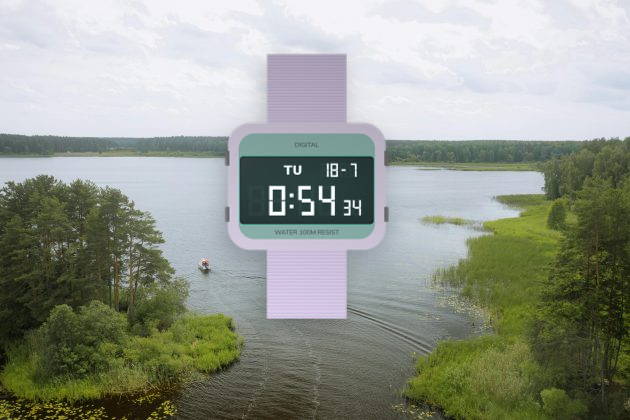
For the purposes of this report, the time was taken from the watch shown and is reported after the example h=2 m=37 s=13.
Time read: h=0 m=54 s=34
